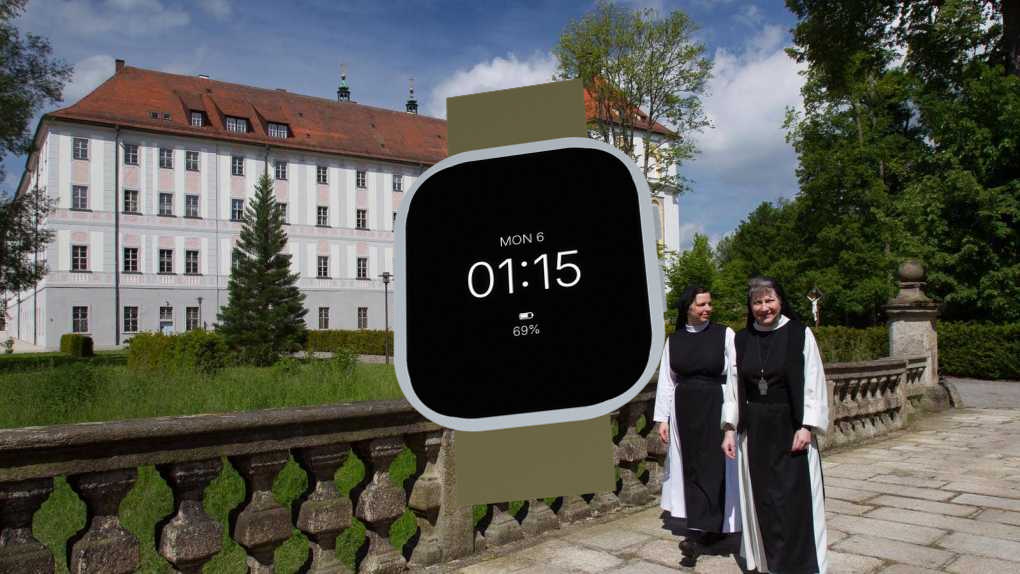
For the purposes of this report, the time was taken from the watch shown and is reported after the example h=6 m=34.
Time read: h=1 m=15
